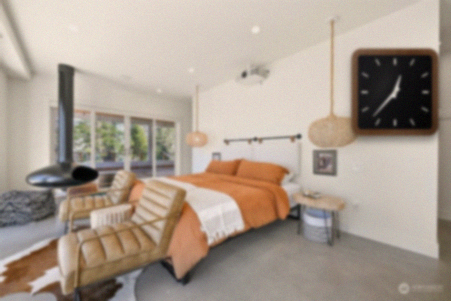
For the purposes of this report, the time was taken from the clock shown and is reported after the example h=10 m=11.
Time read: h=12 m=37
